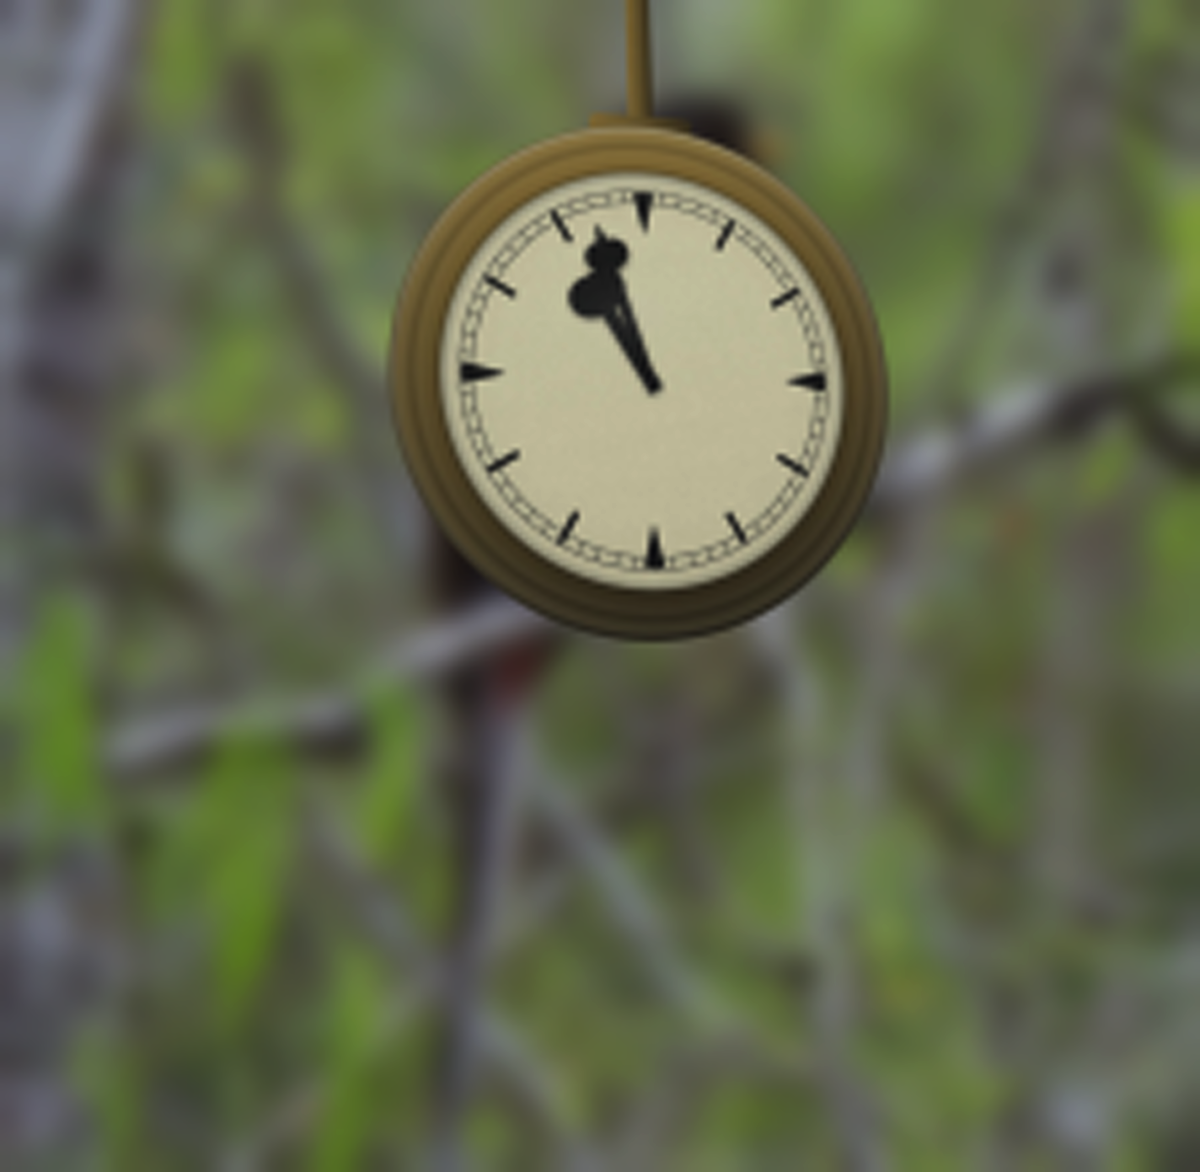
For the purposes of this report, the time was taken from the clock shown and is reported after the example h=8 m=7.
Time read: h=10 m=57
